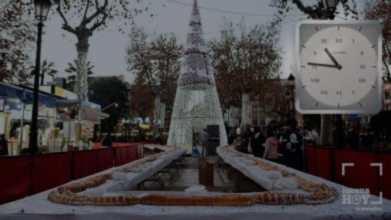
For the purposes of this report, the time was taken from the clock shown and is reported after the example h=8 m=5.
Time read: h=10 m=46
